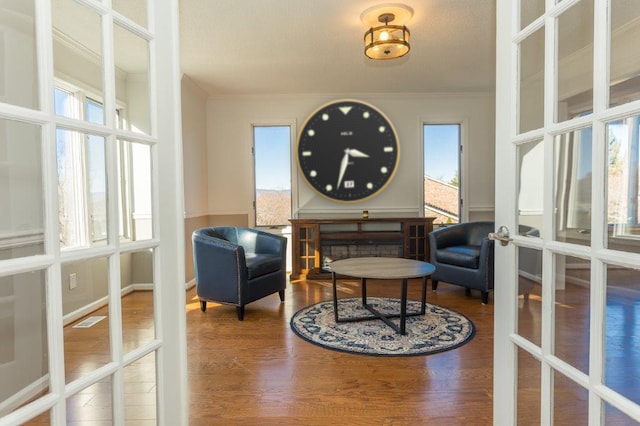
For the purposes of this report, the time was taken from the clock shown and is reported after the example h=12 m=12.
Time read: h=3 m=33
